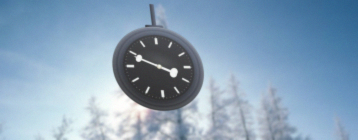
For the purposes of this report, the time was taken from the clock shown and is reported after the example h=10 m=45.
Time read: h=3 m=49
